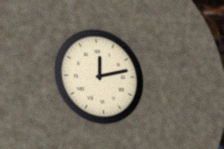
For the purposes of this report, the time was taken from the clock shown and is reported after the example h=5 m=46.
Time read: h=12 m=13
